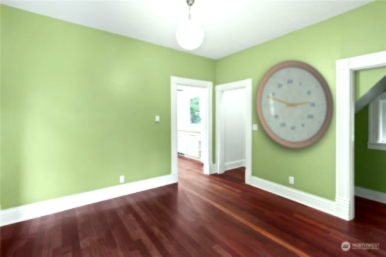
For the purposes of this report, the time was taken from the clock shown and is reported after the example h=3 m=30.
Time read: h=2 m=48
